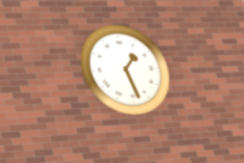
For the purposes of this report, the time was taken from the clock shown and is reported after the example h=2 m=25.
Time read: h=1 m=28
